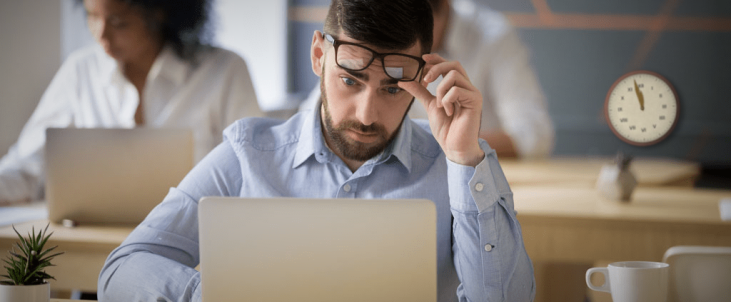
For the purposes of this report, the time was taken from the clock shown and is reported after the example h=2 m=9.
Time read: h=11 m=58
